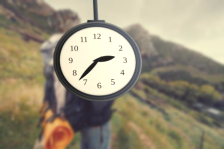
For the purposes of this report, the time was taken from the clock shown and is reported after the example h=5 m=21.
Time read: h=2 m=37
